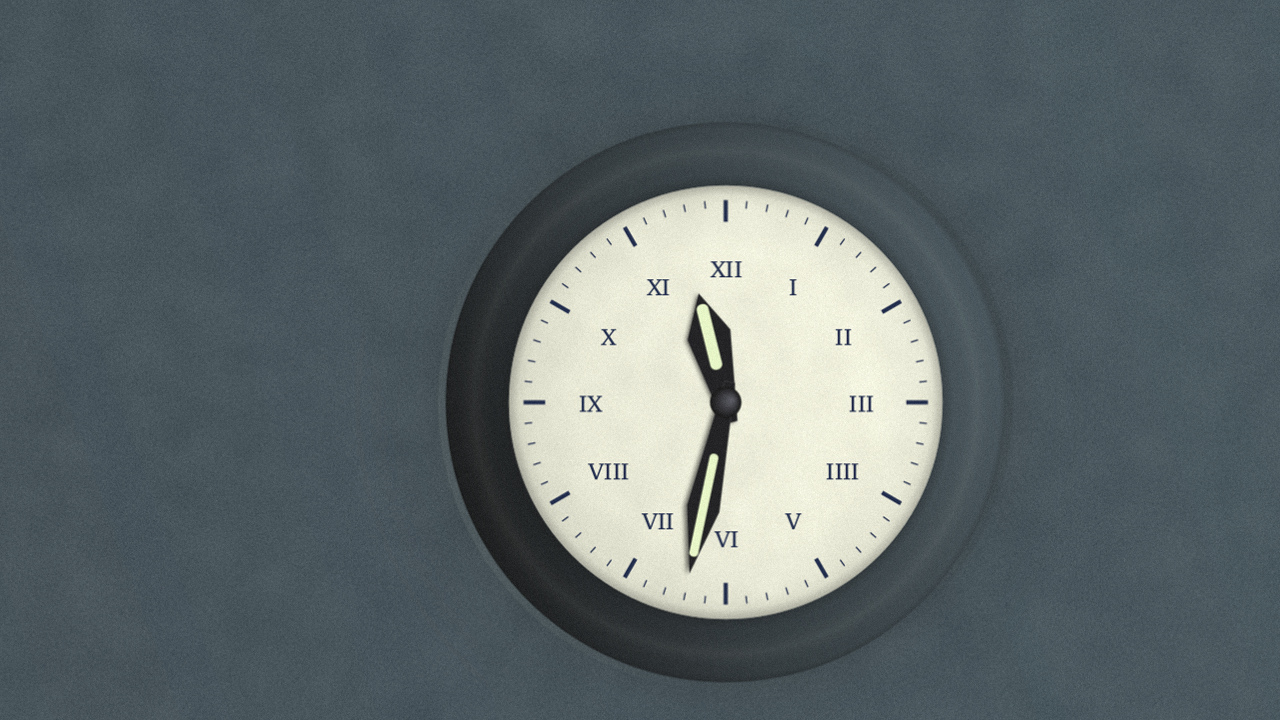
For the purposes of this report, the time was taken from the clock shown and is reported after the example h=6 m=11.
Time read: h=11 m=32
